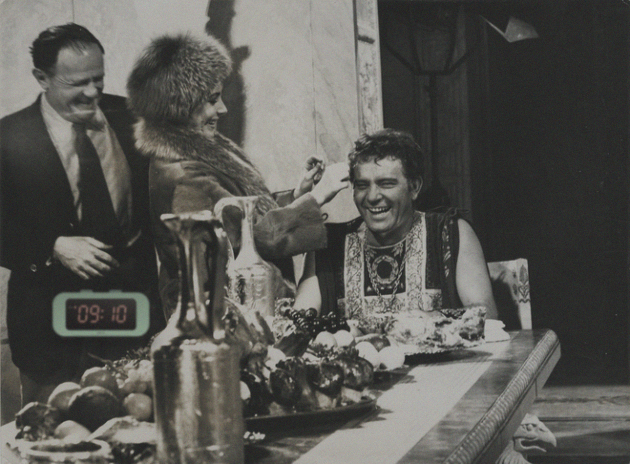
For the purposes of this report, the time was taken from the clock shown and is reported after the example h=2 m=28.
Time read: h=9 m=10
